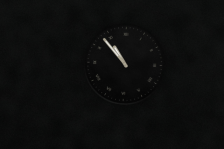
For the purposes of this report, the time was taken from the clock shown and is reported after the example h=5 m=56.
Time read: h=10 m=53
